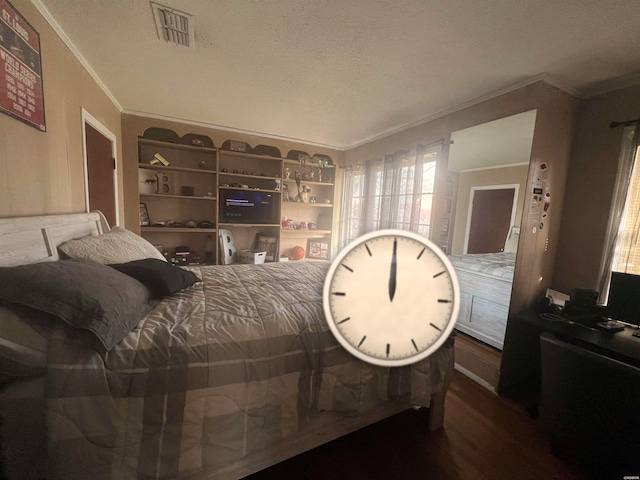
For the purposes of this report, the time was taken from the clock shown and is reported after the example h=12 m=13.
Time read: h=12 m=0
